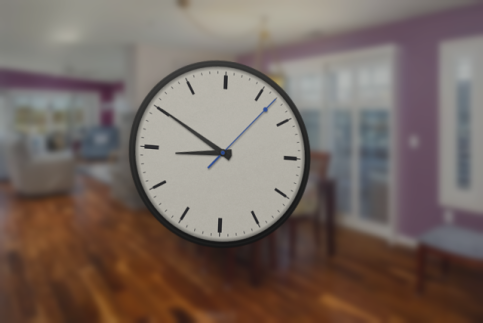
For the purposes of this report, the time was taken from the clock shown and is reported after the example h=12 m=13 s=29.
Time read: h=8 m=50 s=7
